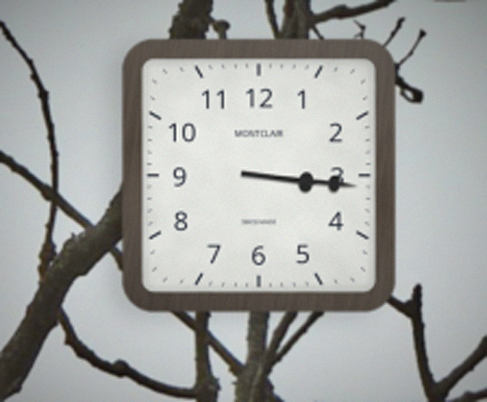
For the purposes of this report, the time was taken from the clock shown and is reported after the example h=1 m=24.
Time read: h=3 m=16
